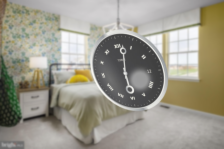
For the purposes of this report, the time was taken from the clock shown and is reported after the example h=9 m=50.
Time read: h=6 m=2
